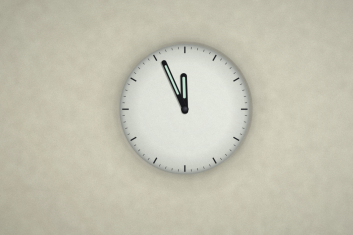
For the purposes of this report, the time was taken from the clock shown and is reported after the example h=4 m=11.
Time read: h=11 m=56
